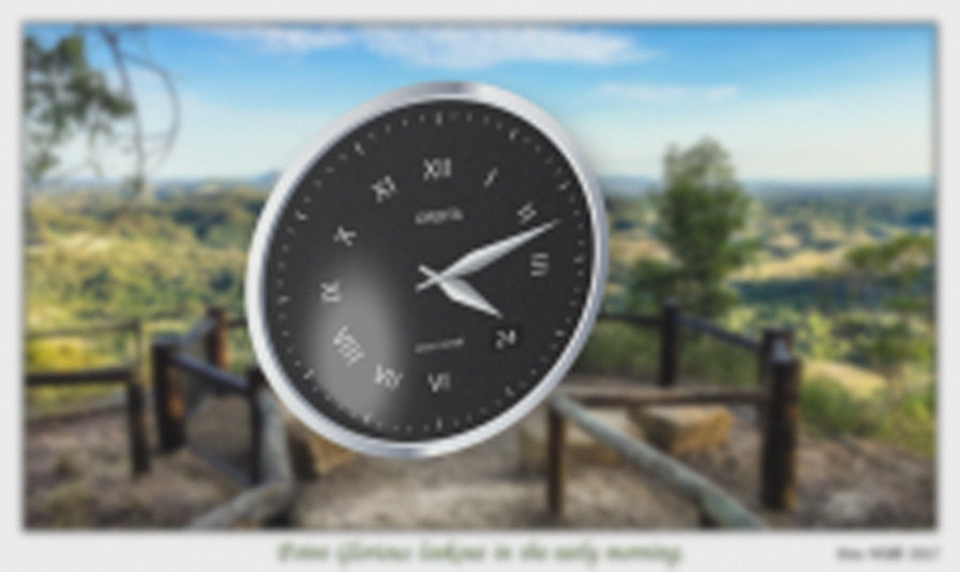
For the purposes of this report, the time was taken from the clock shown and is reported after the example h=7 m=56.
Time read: h=4 m=12
